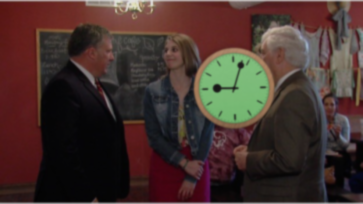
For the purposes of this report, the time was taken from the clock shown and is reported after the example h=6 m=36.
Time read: h=9 m=3
